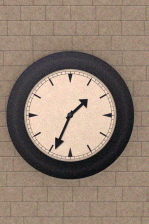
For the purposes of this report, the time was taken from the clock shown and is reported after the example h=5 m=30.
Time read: h=1 m=34
